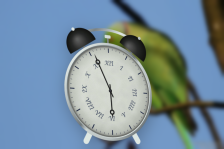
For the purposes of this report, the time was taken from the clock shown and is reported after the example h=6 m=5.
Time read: h=5 m=56
